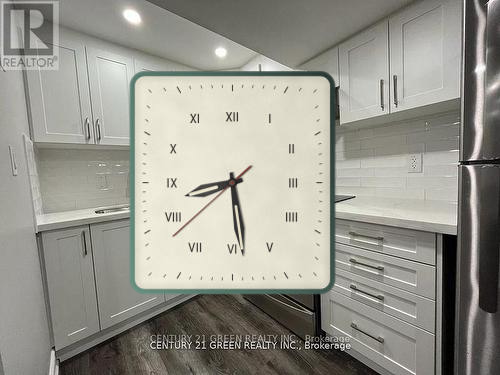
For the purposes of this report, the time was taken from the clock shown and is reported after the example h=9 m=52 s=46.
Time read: h=8 m=28 s=38
